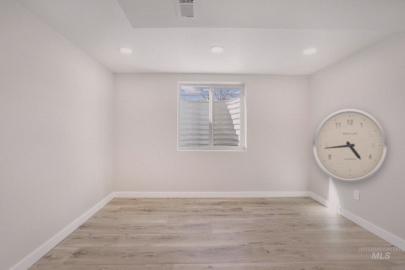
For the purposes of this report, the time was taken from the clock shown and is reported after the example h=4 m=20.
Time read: h=4 m=44
